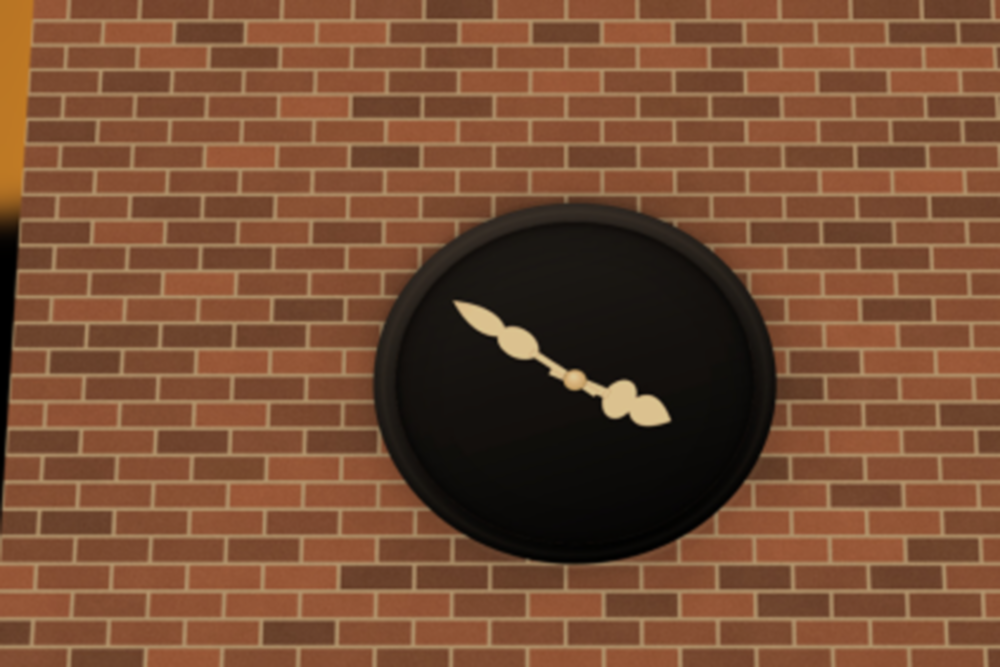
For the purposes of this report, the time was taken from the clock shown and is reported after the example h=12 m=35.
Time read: h=3 m=51
